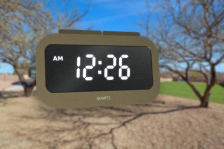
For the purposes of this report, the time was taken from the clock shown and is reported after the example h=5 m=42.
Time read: h=12 m=26
